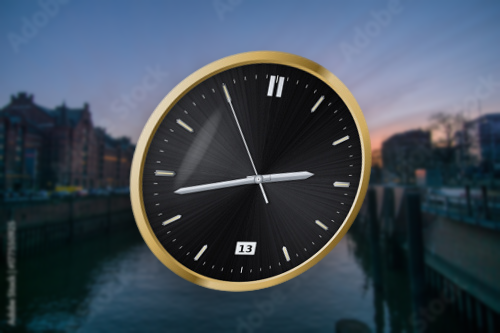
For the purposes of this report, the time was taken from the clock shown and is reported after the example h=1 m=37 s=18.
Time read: h=2 m=42 s=55
